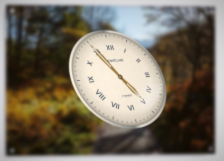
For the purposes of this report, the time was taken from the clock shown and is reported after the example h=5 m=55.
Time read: h=4 m=55
